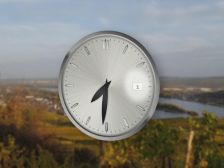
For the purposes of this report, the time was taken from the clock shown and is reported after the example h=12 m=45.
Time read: h=7 m=31
